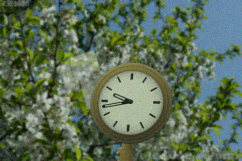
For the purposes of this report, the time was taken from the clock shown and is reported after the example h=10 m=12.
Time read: h=9 m=43
